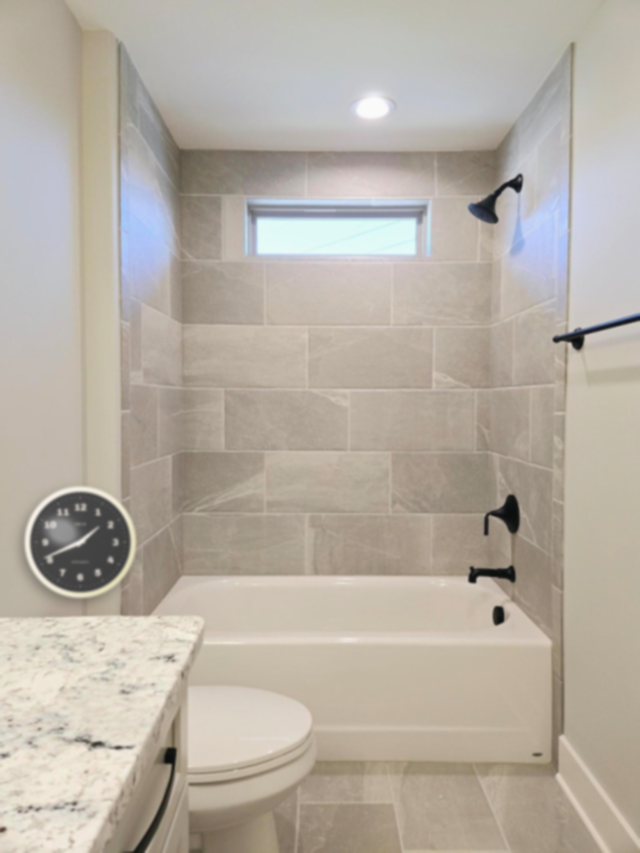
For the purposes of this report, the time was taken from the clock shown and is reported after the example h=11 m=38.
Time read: h=1 m=41
